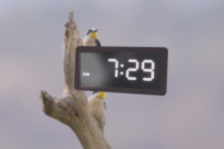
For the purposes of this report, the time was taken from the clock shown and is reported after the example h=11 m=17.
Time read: h=7 m=29
